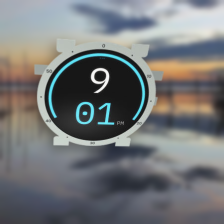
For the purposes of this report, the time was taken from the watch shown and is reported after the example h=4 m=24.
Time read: h=9 m=1
